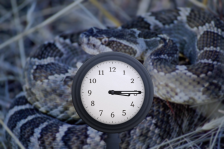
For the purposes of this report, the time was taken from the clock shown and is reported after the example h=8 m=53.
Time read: h=3 m=15
